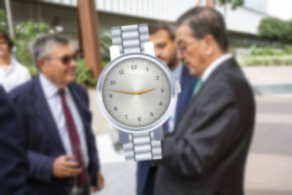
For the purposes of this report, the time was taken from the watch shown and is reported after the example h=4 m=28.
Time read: h=2 m=47
